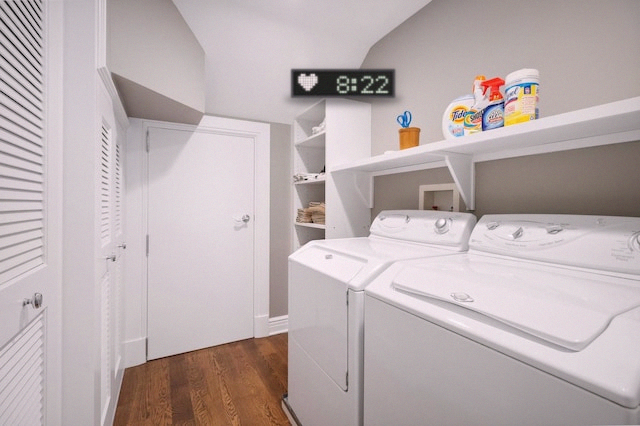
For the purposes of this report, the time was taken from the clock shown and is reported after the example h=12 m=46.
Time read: h=8 m=22
